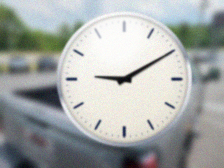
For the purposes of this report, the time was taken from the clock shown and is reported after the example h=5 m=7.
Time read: h=9 m=10
